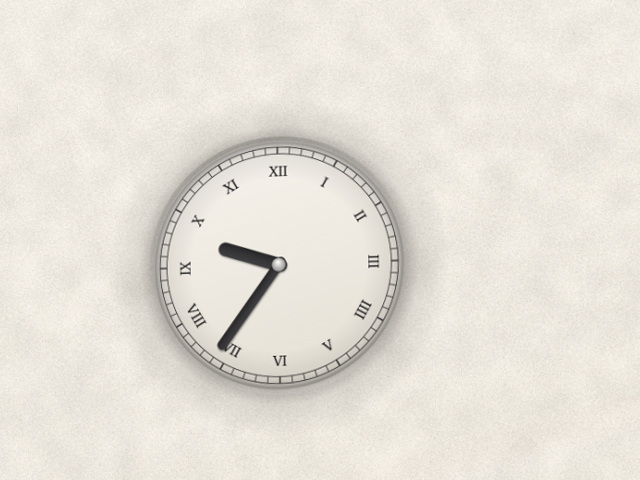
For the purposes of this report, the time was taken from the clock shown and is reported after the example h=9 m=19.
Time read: h=9 m=36
